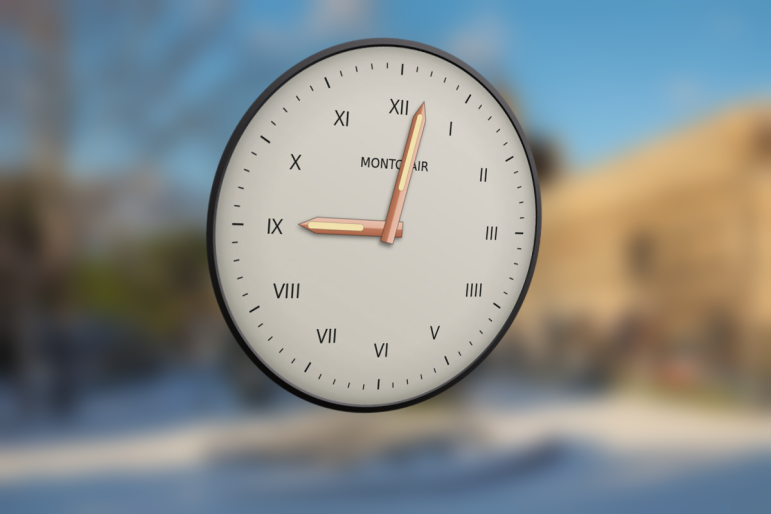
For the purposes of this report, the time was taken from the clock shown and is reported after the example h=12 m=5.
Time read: h=9 m=2
